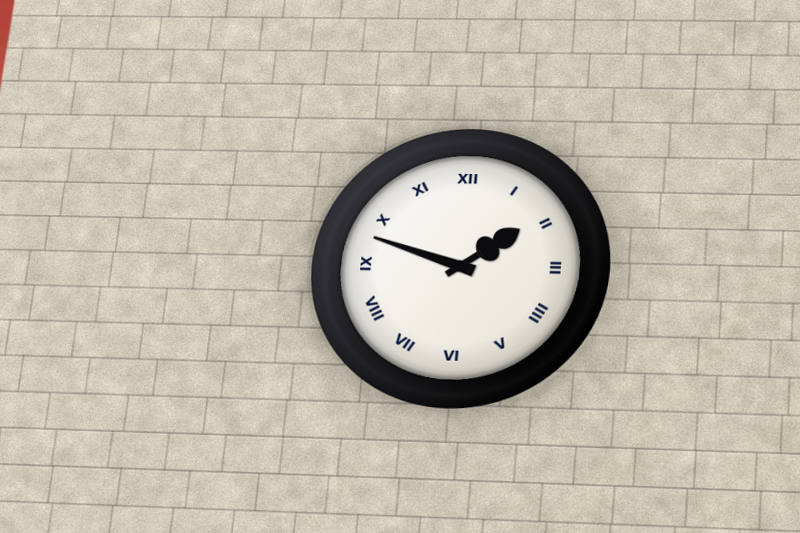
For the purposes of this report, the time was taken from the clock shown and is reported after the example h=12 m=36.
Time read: h=1 m=48
